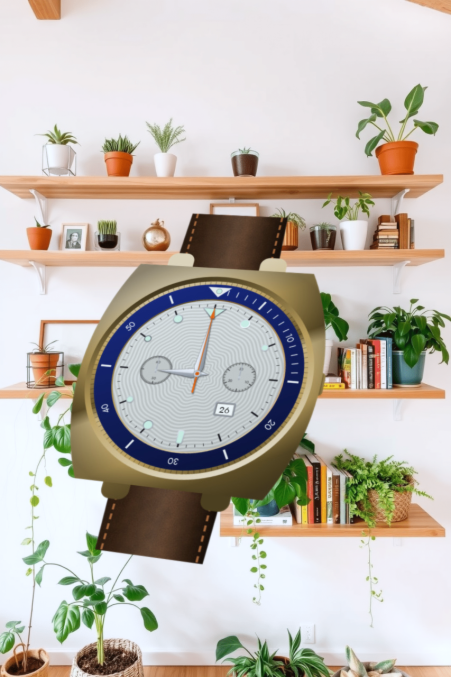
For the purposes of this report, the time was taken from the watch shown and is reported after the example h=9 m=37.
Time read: h=9 m=0
